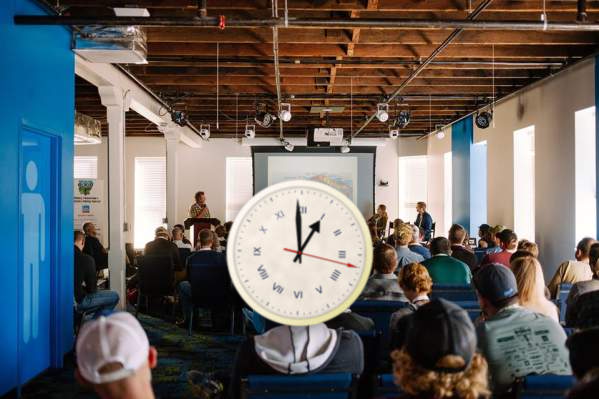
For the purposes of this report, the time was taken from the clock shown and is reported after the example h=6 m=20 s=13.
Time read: h=12 m=59 s=17
